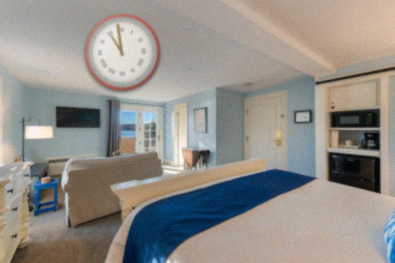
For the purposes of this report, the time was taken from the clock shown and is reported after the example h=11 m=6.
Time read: h=10 m=59
